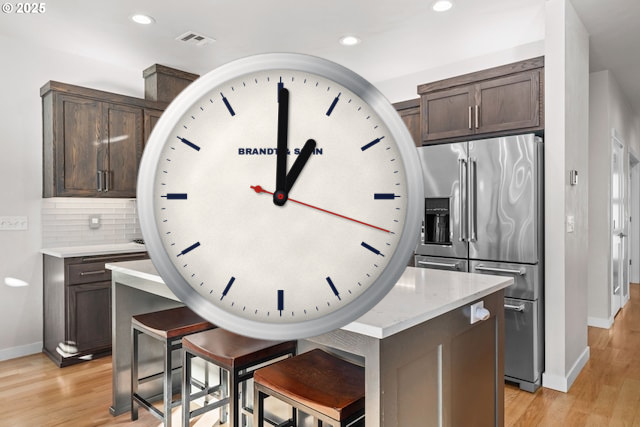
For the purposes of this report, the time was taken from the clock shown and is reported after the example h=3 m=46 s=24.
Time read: h=1 m=0 s=18
